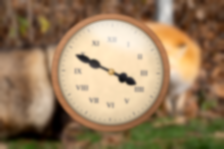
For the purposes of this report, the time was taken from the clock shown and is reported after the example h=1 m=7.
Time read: h=3 m=49
